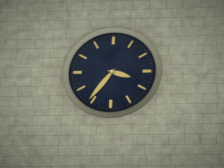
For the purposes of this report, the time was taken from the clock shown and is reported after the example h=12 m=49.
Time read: h=3 m=36
